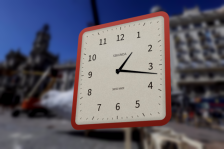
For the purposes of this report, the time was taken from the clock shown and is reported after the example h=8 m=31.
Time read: h=1 m=17
